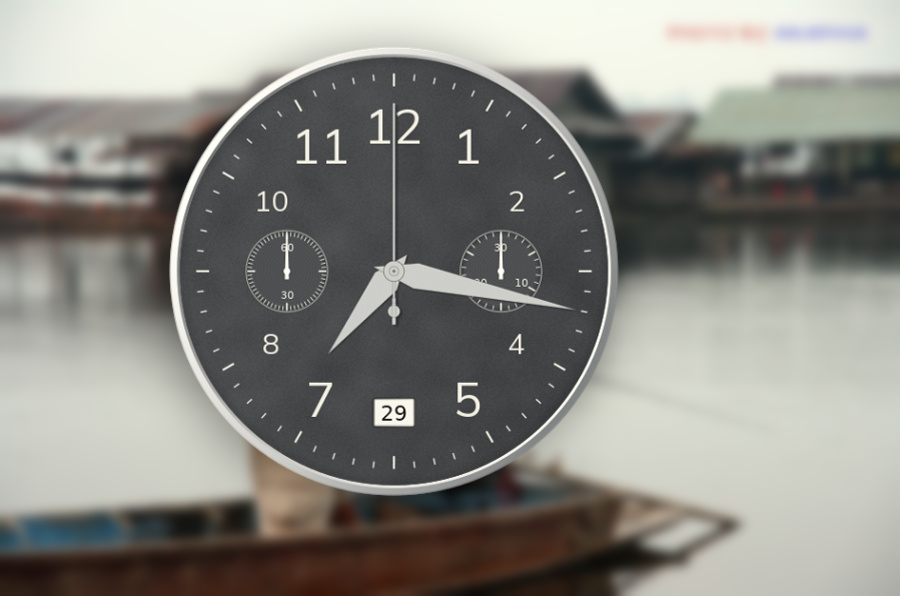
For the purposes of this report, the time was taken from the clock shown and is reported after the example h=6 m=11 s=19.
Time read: h=7 m=17 s=0
